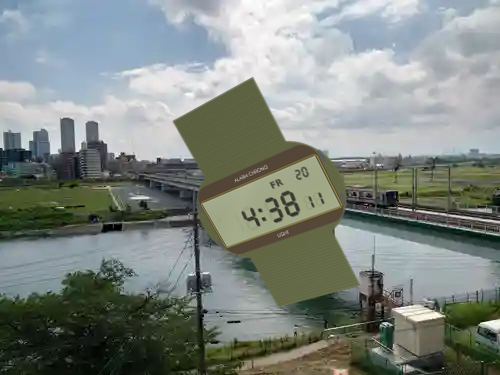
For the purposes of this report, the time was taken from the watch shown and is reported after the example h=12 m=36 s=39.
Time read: h=4 m=38 s=11
